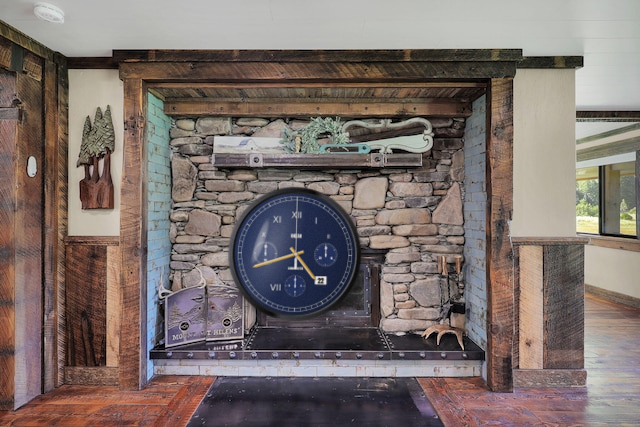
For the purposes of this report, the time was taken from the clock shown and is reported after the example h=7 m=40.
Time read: h=4 m=42
